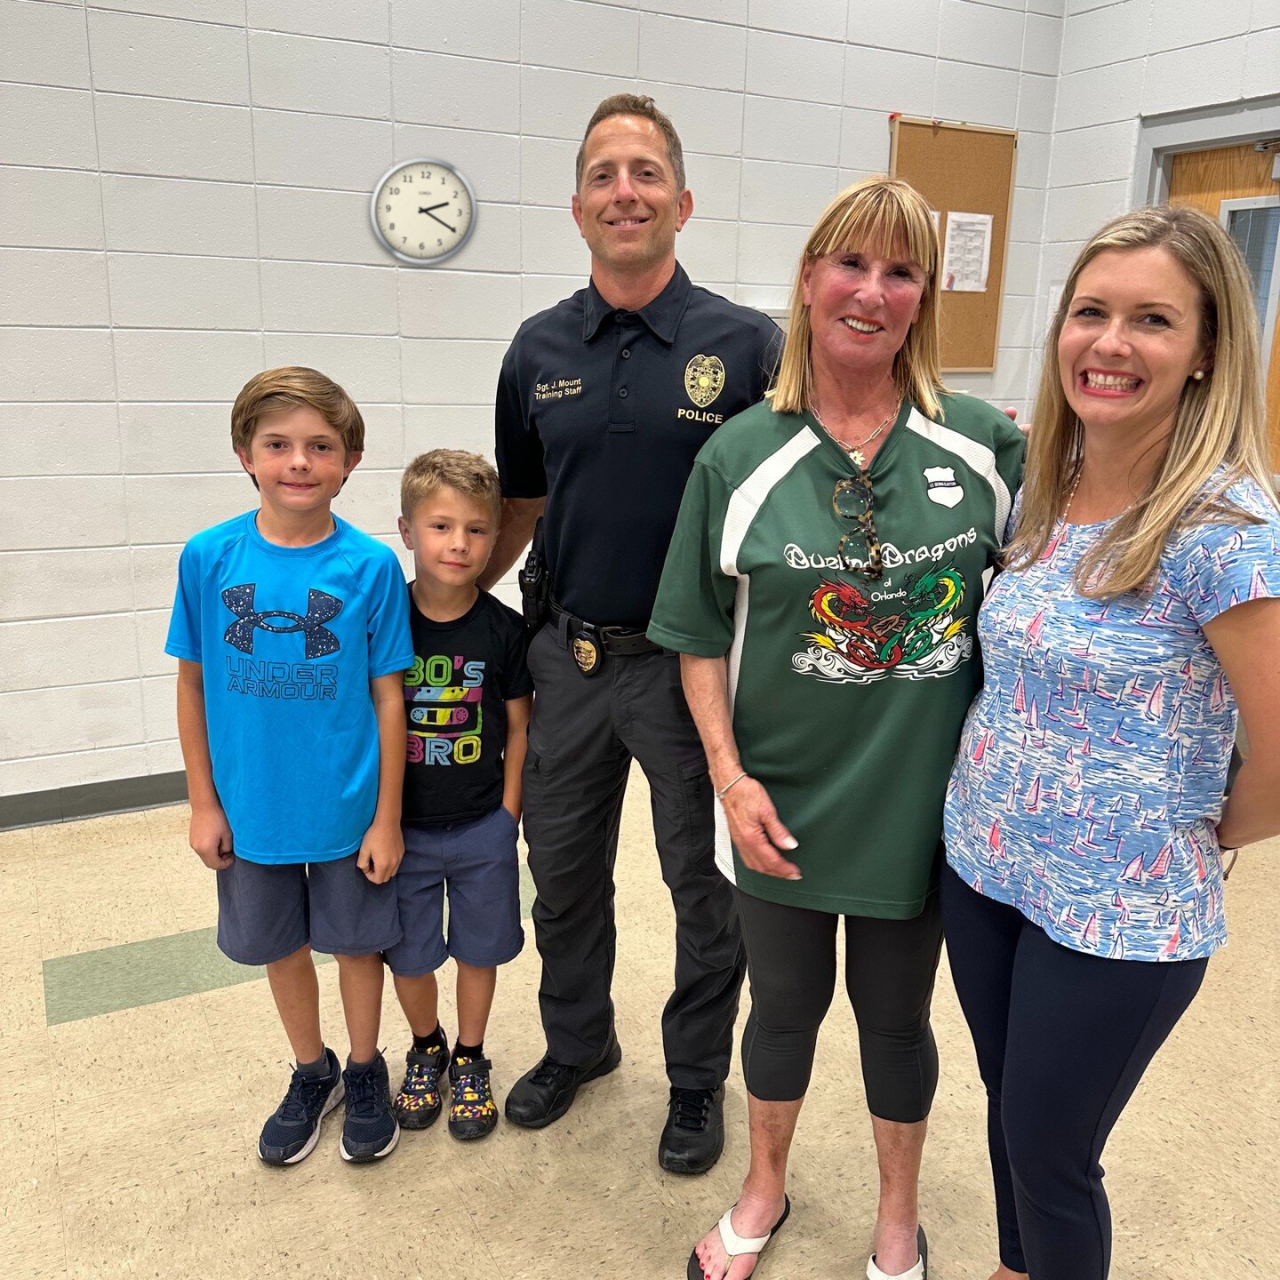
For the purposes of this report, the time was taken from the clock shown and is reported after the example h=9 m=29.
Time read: h=2 m=20
